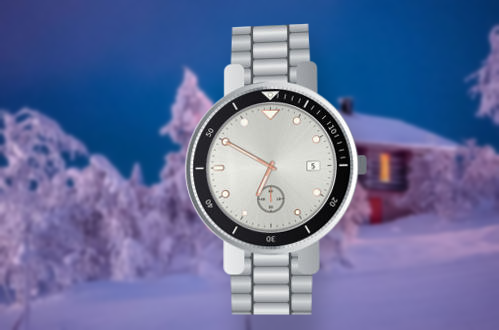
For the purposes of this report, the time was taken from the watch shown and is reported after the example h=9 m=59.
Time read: h=6 m=50
